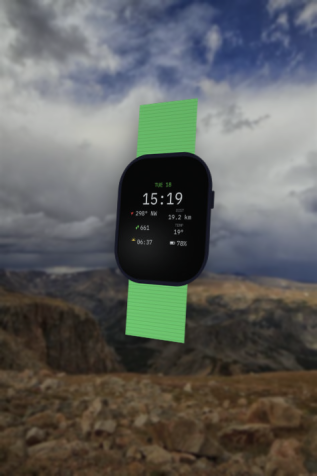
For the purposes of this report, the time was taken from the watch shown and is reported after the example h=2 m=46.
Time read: h=15 m=19
